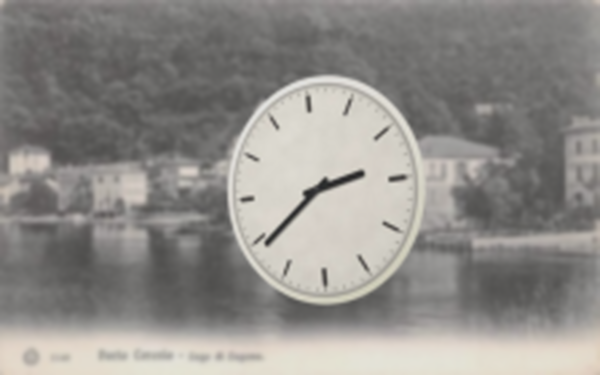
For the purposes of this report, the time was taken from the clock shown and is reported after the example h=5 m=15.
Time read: h=2 m=39
